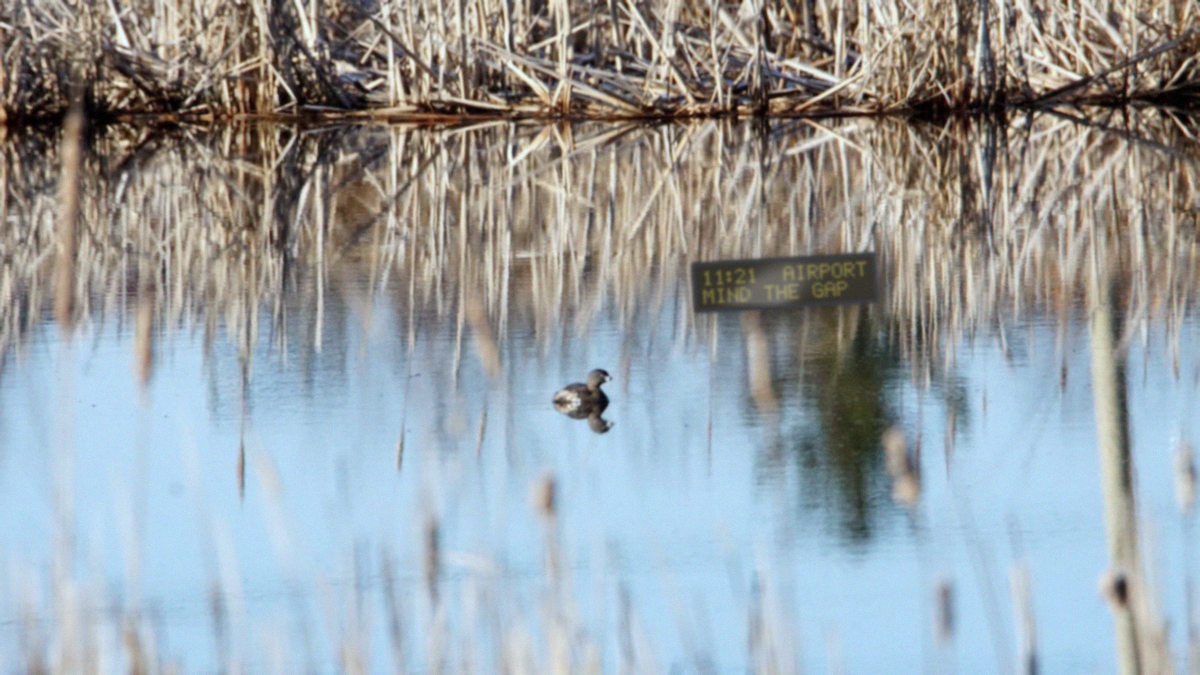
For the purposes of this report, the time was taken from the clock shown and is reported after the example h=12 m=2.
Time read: h=11 m=21
